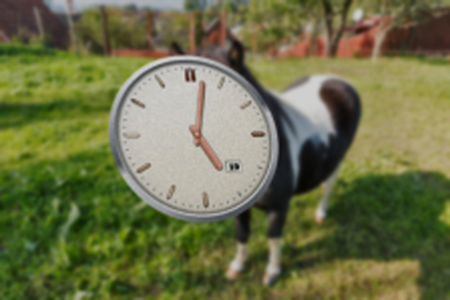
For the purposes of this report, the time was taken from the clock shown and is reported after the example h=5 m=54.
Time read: h=5 m=2
